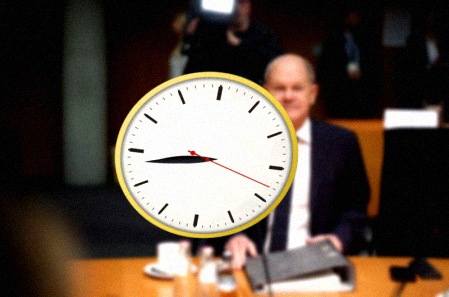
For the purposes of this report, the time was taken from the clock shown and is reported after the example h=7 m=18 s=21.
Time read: h=8 m=43 s=18
